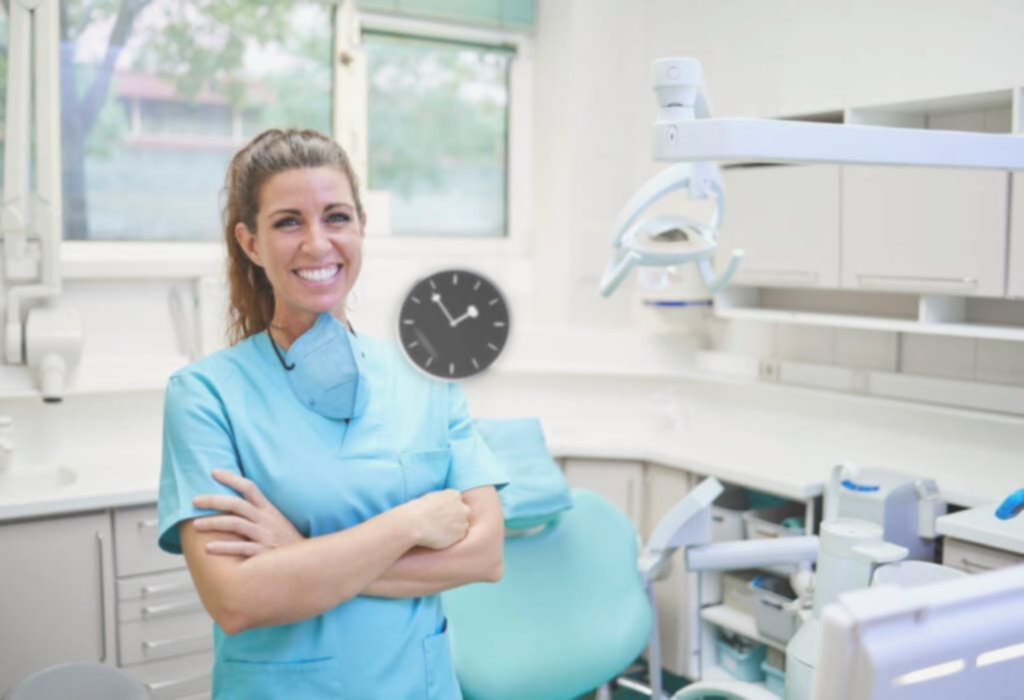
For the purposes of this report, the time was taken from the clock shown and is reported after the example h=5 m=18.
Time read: h=1 m=54
